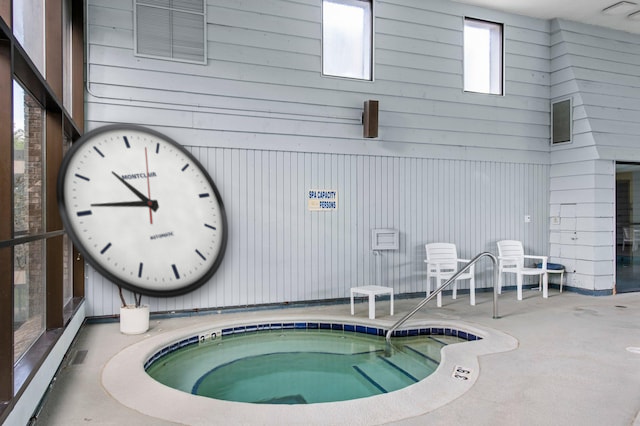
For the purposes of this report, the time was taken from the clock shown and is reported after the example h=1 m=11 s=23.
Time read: h=10 m=46 s=3
